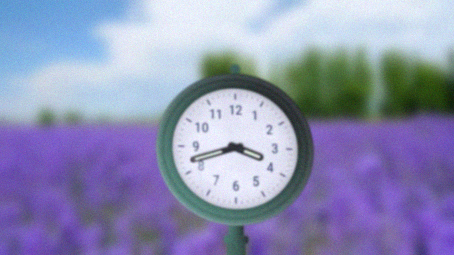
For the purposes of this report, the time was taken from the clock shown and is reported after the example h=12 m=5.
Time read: h=3 m=42
